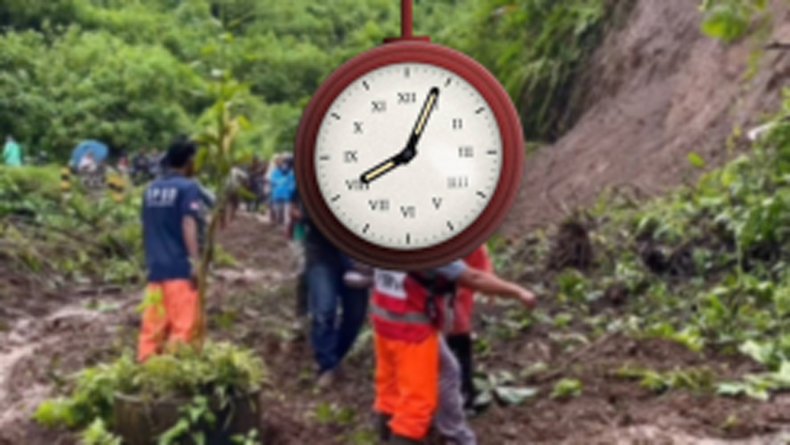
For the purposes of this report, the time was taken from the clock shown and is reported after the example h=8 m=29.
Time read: h=8 m=4
